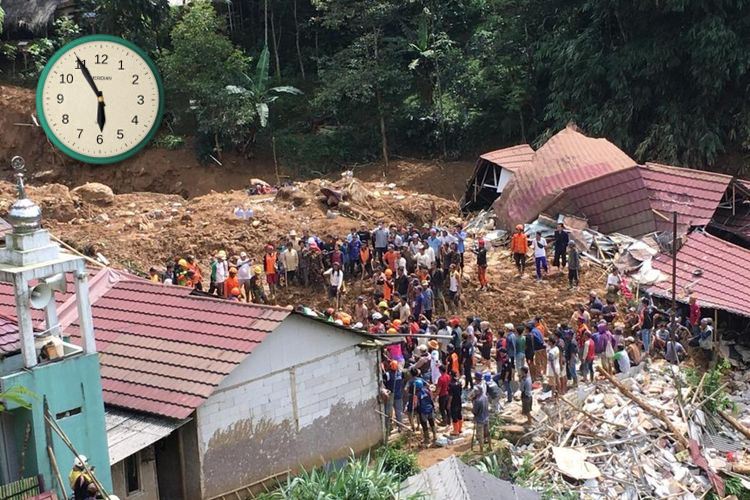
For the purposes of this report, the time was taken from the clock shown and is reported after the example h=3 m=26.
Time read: h=5 m=55
